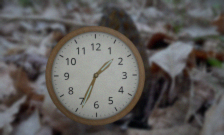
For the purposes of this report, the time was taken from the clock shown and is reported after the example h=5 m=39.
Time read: h=1 m=34
